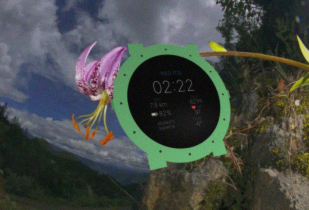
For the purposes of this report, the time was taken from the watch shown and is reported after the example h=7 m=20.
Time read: h=2 m=22
